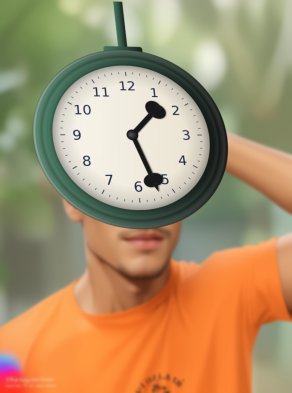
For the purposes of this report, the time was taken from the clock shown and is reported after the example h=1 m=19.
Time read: h=1 m=27
